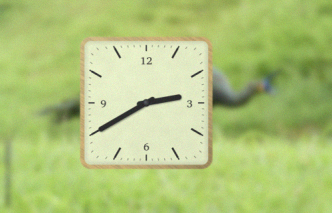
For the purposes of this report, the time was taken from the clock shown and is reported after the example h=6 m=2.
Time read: h=2 m=40
